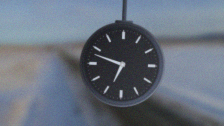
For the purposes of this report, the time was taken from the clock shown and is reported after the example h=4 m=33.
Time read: h=6 m=48
